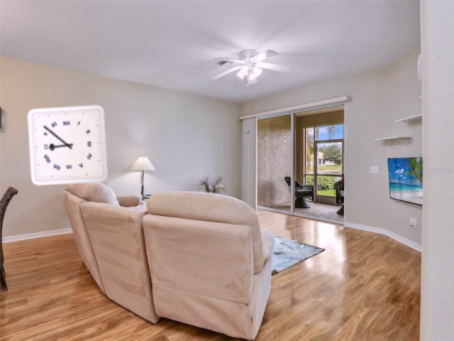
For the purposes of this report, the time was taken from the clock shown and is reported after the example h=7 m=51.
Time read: h=8 m=52
